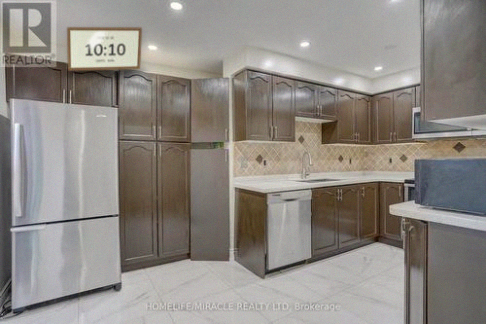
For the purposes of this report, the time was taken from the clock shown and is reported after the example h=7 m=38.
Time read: h=10 m=10
